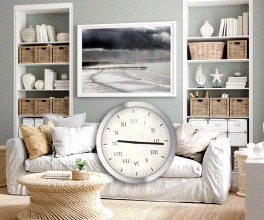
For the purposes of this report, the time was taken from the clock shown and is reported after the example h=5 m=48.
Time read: h=9 m=16
